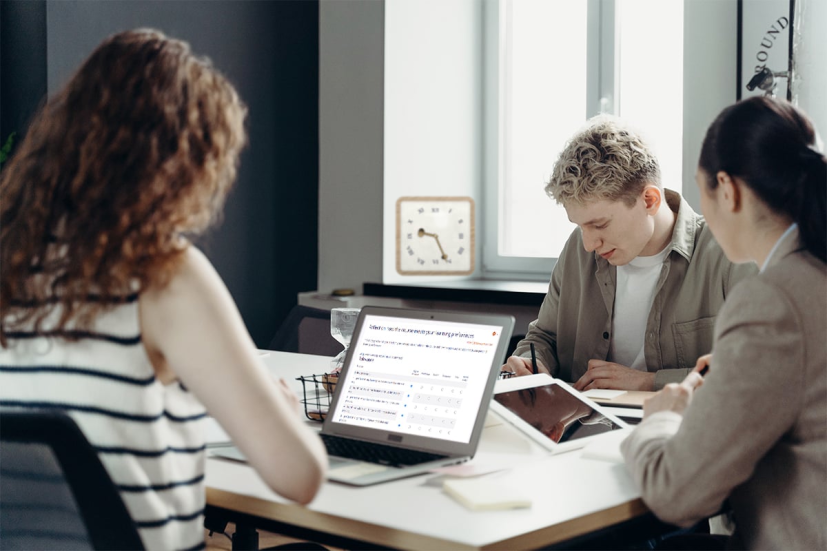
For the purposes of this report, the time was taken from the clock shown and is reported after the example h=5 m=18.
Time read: h=9 m=26
